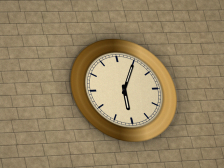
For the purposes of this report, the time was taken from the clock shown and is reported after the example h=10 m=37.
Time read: h=6 m=5
